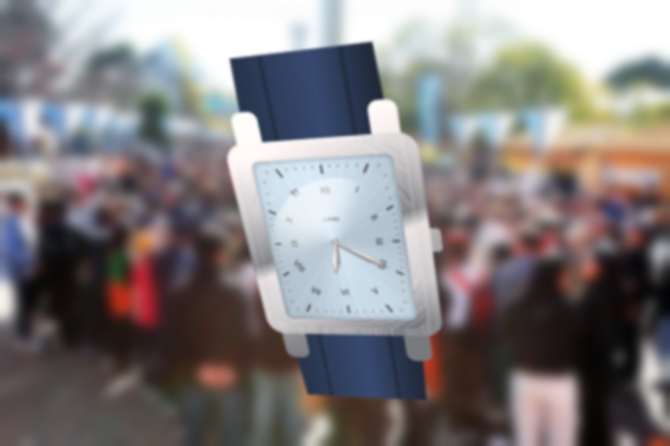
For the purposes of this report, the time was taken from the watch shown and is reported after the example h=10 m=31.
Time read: h=6 m=20
